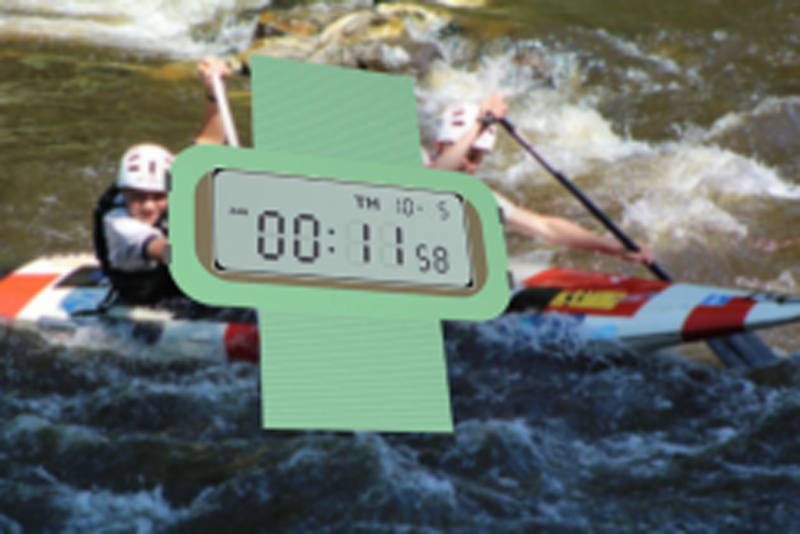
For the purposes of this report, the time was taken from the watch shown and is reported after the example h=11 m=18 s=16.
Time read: h=0 m=11 s=58
